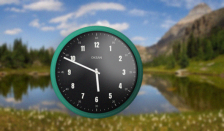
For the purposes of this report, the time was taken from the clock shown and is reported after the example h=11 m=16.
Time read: h=5 m=49
